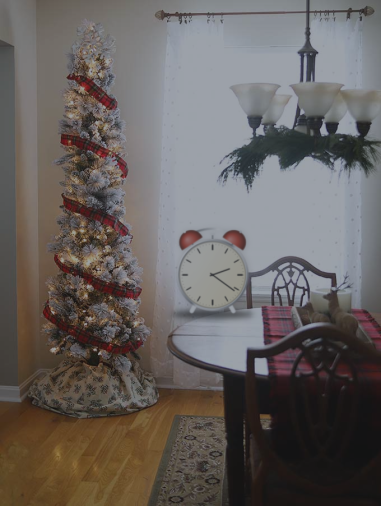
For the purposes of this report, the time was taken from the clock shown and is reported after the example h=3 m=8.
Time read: h=2 m=21
